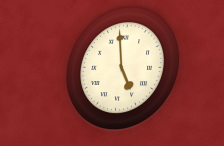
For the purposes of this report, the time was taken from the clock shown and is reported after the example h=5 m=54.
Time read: h=4 m=58
